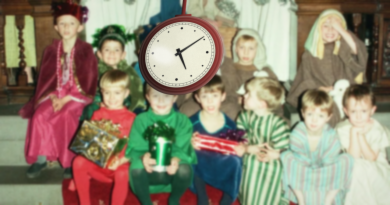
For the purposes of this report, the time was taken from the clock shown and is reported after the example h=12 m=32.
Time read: h=5 m=9
